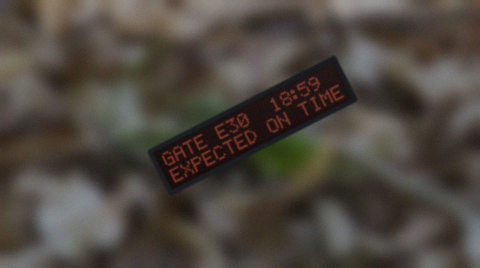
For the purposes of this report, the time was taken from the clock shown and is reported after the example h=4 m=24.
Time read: h=18 m=59
